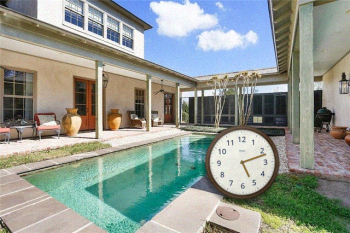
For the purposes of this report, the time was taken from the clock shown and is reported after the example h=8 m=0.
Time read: h=5 m=12
